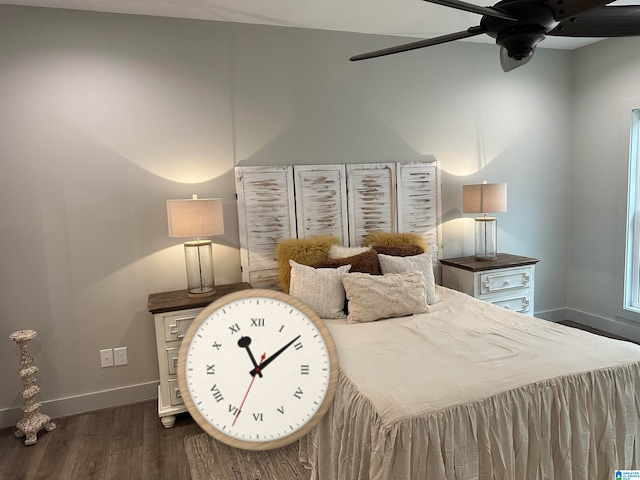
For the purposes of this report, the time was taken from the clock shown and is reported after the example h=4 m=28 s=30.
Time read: h=11 m=8 s=34
